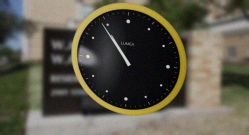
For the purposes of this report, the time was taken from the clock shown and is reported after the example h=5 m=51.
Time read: h=10 m=54
